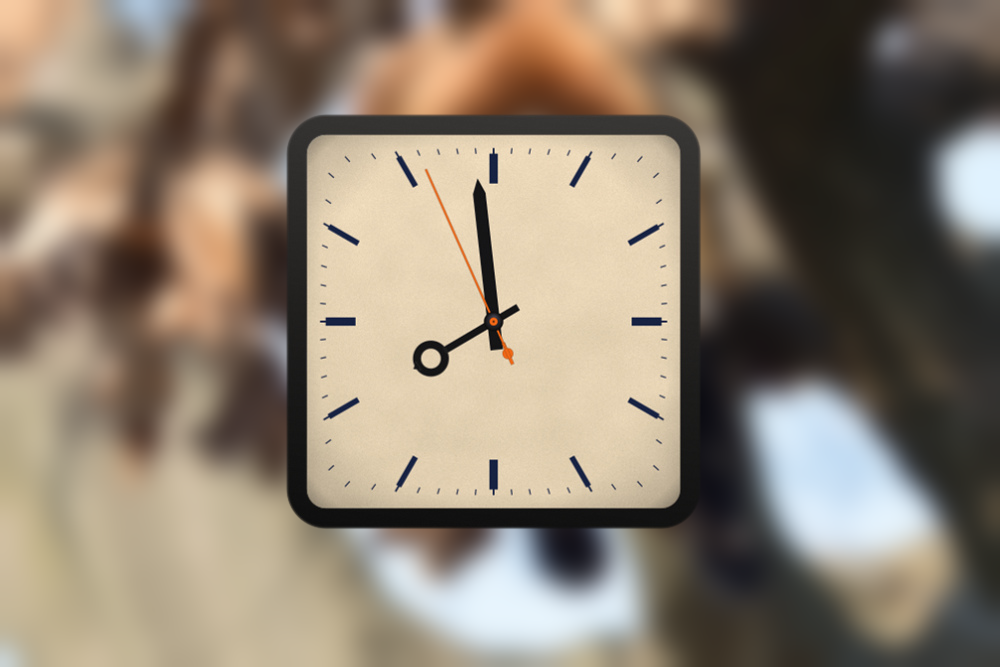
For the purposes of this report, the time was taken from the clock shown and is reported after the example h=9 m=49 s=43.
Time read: h=7 m=58 s=56
